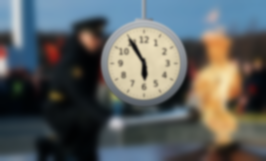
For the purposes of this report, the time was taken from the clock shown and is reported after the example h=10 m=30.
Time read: h=5 m=55
